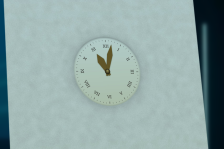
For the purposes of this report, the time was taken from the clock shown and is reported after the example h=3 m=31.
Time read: h=11 m=2
